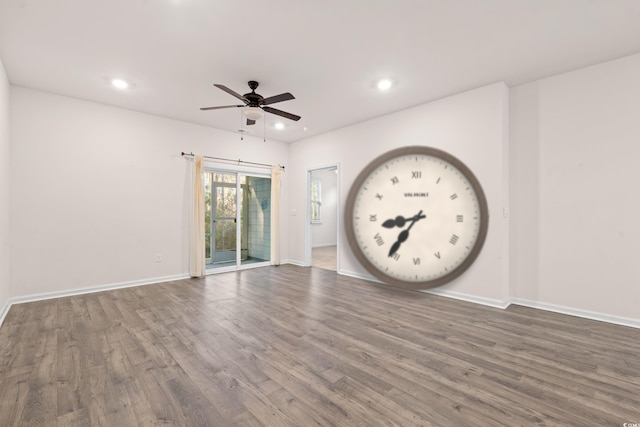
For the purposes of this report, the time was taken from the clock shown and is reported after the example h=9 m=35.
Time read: h=8 m=36
